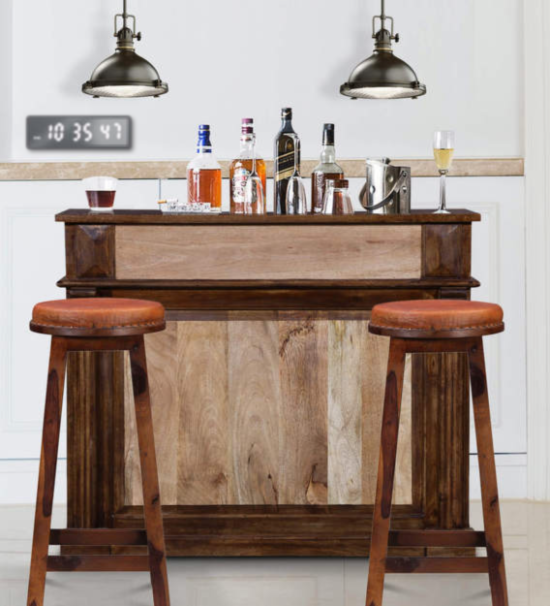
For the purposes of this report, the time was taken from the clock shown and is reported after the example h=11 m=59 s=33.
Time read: h=10 m=35 s=47
